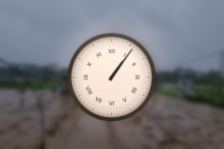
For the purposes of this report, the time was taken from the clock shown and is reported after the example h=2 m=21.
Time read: h=1 m=6
